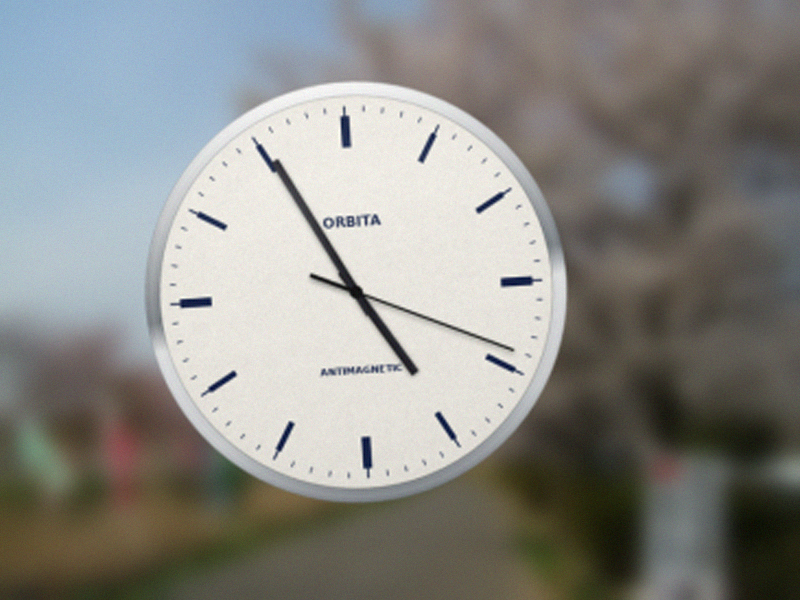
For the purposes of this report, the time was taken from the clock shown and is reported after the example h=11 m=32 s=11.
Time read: h=4 m=55 s=19
